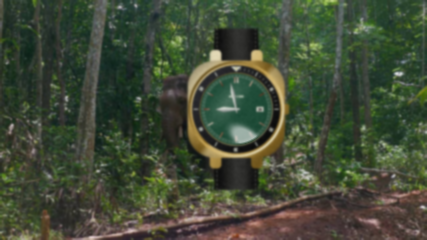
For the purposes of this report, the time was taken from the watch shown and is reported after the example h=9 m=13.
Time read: h=8 m=58
